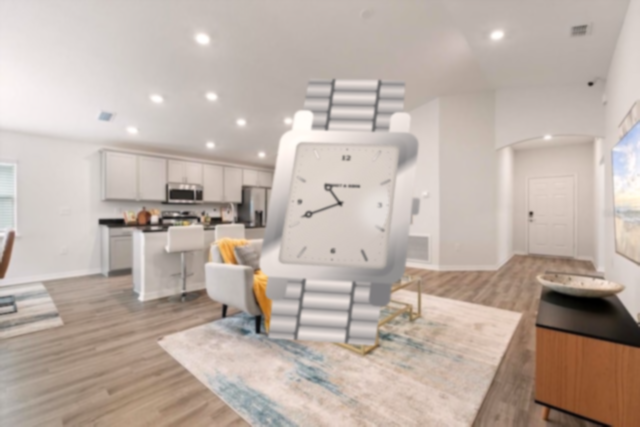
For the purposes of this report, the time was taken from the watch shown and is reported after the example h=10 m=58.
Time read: h=10 m=41
